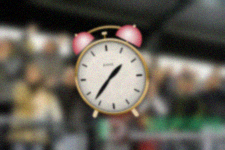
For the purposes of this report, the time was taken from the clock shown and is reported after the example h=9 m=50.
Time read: h=1 m=37
